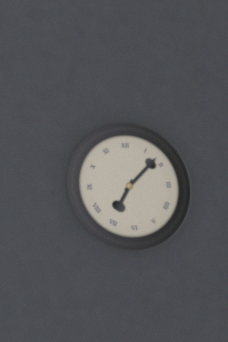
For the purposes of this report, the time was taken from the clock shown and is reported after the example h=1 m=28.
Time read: h=7 m=8
